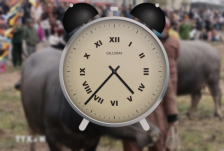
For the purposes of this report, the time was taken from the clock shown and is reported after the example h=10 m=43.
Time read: h=4 m=37
